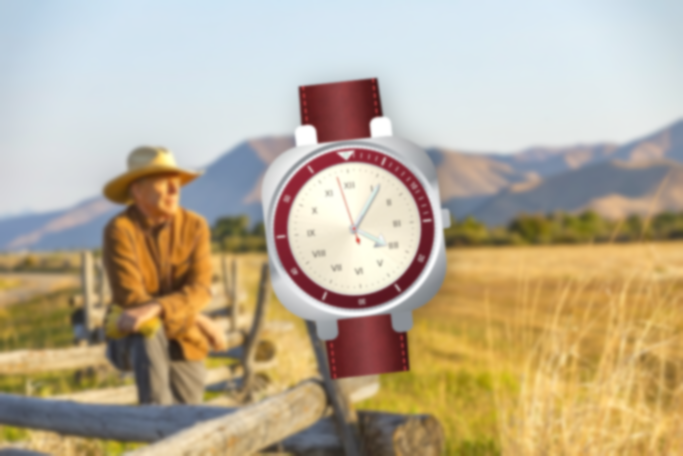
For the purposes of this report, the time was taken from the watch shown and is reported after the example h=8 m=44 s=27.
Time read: h=4 m=5 s=58
